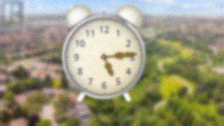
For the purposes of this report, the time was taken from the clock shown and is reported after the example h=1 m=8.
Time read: h=5 m=14
